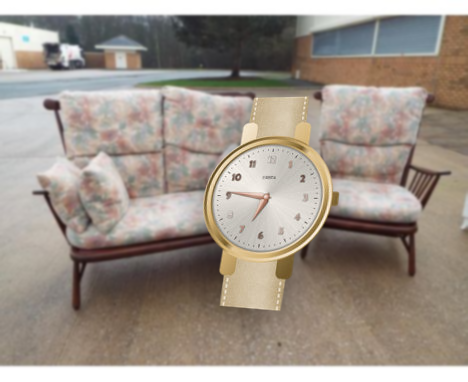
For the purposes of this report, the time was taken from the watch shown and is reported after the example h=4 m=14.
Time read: h=6 m=46
